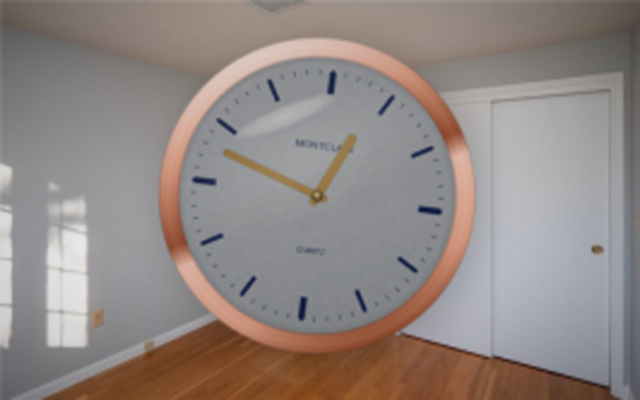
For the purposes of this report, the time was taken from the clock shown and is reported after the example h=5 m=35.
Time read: h=12 m=48
